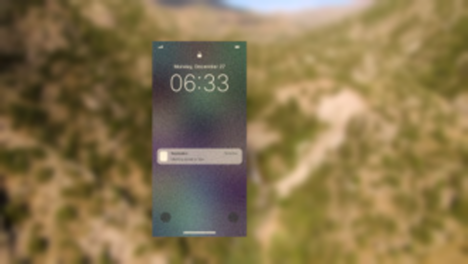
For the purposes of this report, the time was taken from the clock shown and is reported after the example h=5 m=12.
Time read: h=6 m=33
